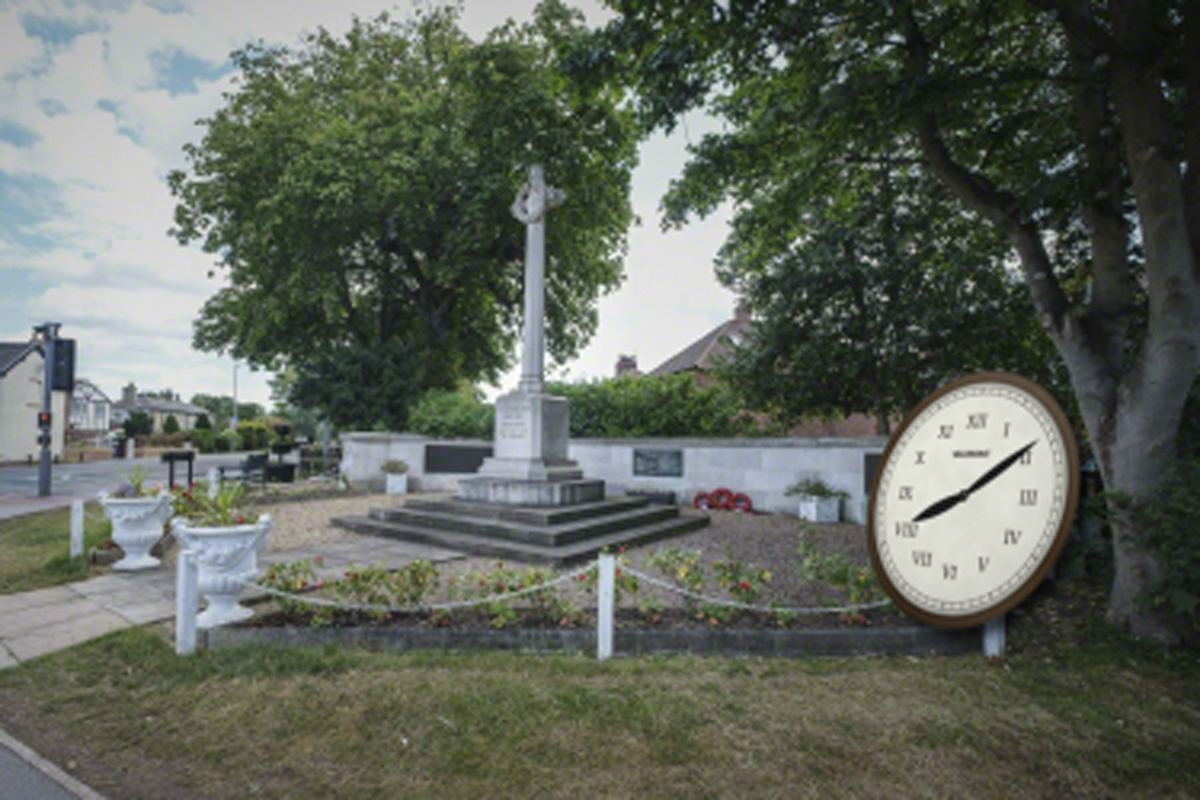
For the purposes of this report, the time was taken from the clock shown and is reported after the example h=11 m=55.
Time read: h=8 m=9
